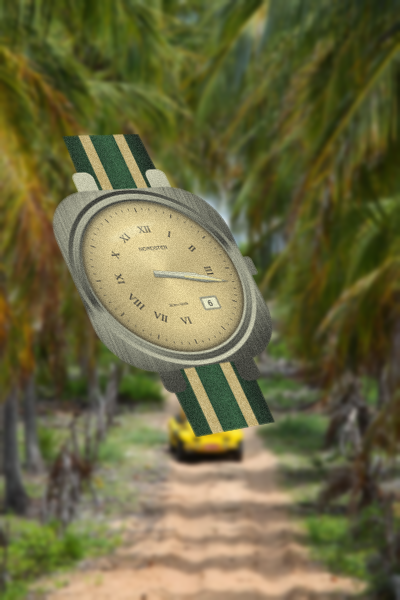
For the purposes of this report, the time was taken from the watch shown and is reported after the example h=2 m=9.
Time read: h=3 m=17
